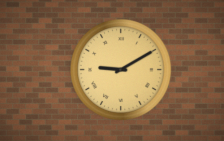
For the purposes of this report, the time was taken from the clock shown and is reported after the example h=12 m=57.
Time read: h=9 m=10
